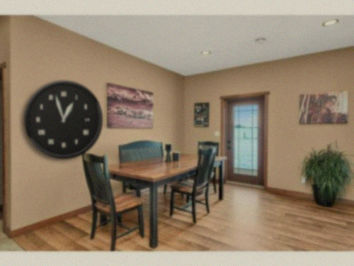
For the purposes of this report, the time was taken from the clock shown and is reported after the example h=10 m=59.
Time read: h=12 m=57
